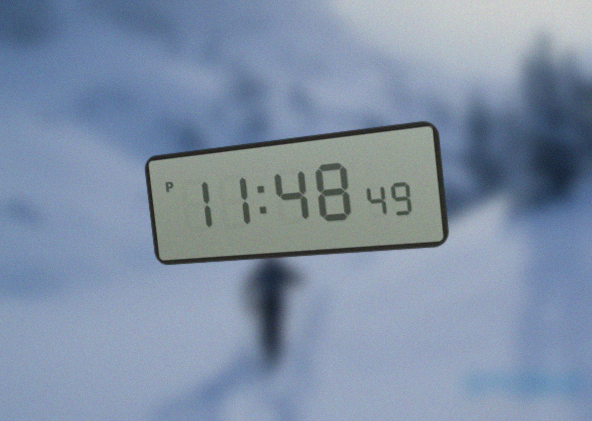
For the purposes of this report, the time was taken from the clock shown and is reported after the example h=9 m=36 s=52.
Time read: h=11 m=48 s=49
